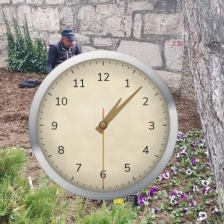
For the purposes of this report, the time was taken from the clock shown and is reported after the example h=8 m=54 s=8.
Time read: h=1 m=7 s=30
